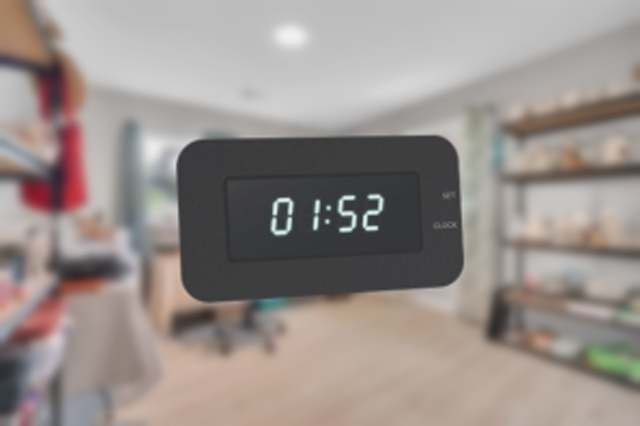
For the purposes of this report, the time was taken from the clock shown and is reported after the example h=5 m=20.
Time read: h=1 m=52
